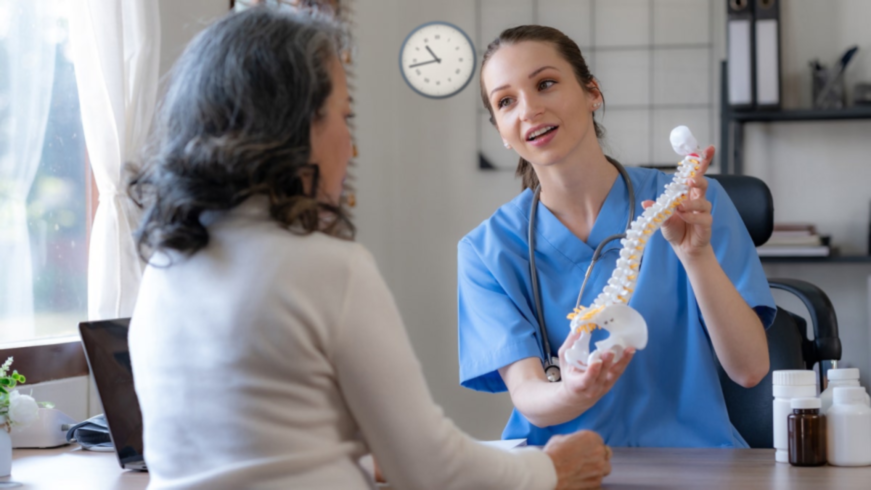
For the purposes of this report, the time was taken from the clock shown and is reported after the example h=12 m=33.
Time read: h=10 m=43
